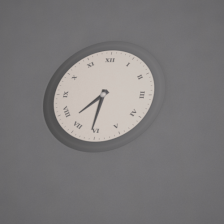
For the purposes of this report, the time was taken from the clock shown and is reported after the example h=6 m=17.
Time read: h=7 m=31
